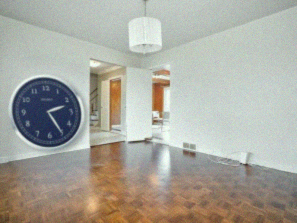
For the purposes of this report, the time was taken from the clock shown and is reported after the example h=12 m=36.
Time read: h=2 m=25
